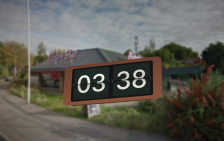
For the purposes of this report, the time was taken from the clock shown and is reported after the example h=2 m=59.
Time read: h=3 m=38
